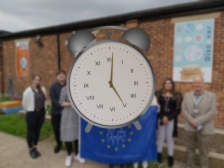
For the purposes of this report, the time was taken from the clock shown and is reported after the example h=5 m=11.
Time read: h=5 m=1
